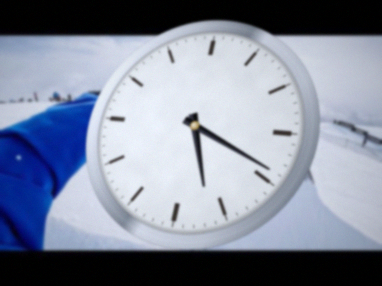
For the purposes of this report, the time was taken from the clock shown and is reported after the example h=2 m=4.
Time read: h=5 m=19
